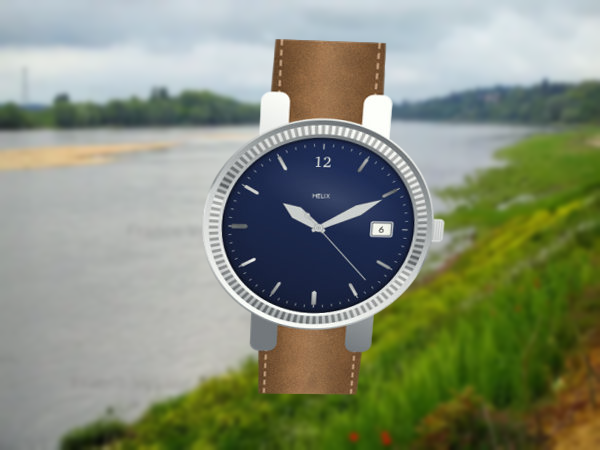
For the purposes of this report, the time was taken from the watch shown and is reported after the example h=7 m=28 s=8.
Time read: h=10 m=10 s=23
